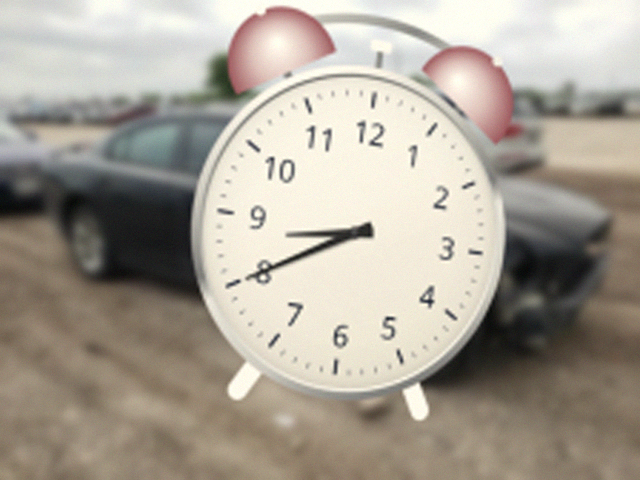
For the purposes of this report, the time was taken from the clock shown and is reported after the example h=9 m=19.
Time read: h=8 m=40
